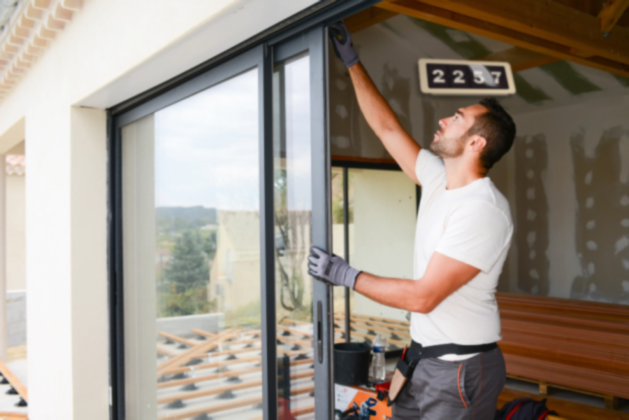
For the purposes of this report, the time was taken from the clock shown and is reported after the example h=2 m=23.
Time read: h=22 m=57
